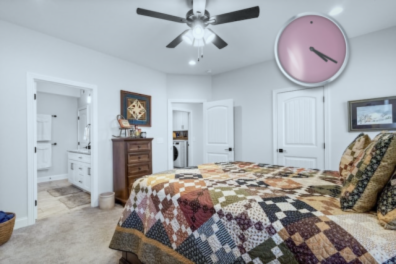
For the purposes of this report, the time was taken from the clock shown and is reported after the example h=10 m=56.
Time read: h=4 m=20
